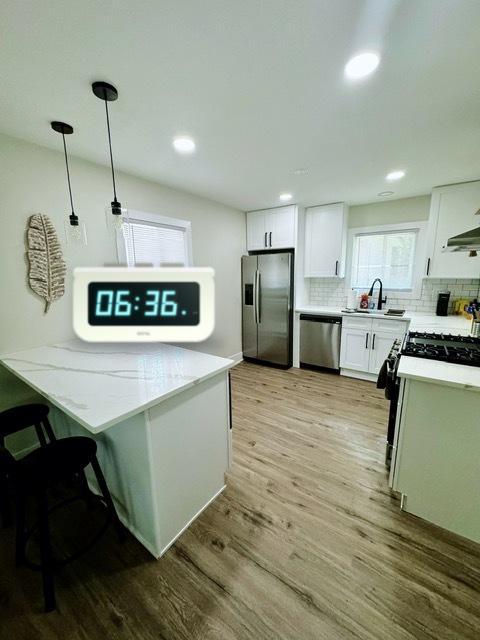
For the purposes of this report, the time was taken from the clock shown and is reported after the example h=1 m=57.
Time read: h=6 m=36
